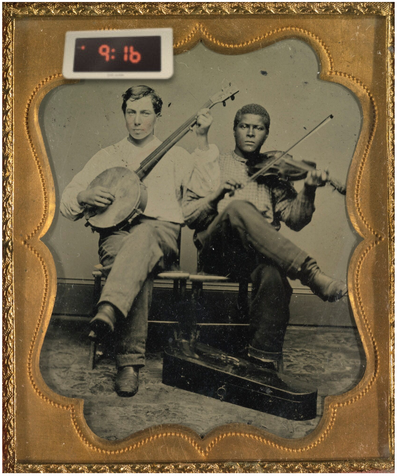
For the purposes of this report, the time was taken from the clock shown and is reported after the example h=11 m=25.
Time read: h=9 m=16
